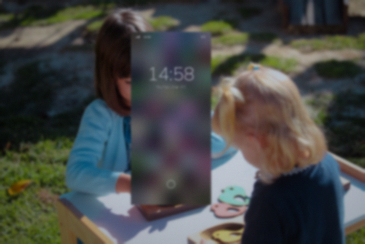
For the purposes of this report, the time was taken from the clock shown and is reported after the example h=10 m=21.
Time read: h=14 m=58
